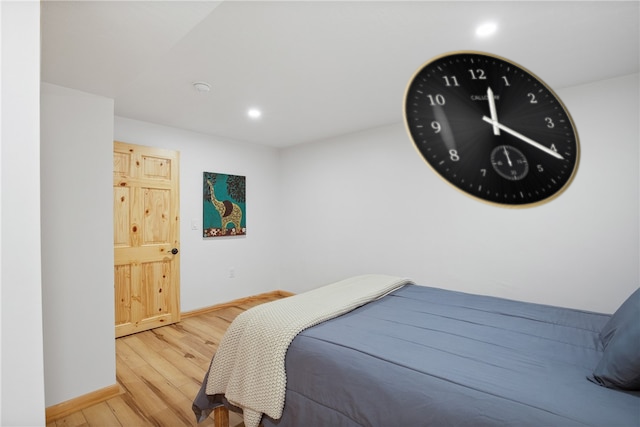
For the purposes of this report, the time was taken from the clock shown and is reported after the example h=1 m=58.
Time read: h=12 m=21
